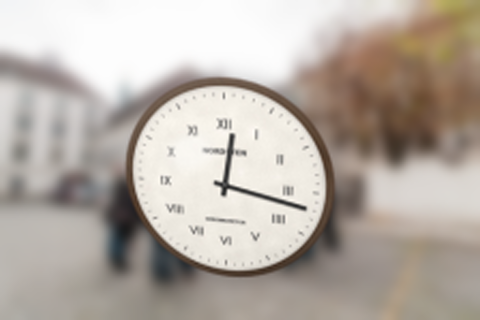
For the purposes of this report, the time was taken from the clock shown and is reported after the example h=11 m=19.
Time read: h=12 m=17
